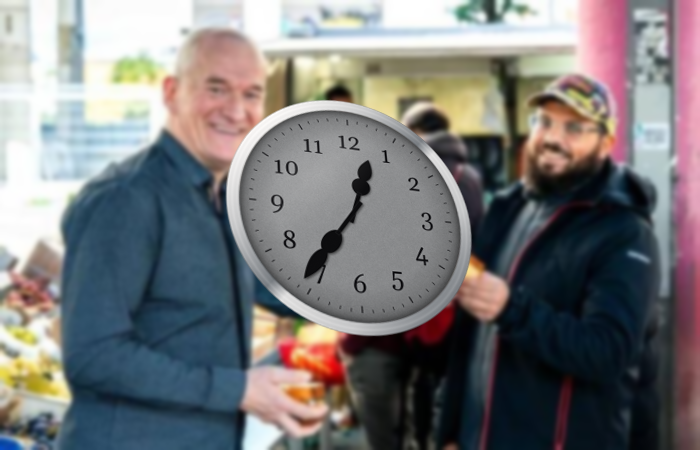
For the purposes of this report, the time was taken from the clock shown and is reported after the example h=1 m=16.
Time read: h=12 m=36
